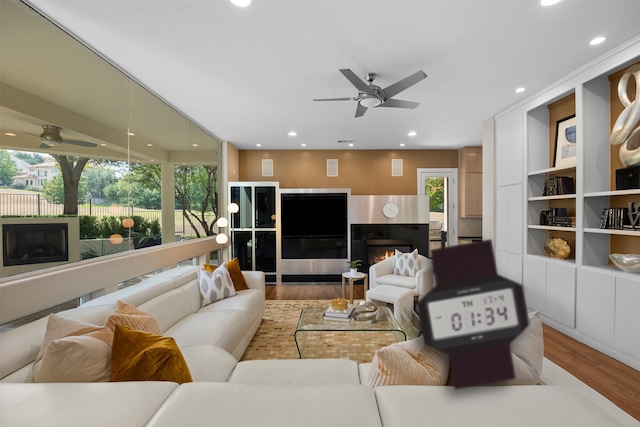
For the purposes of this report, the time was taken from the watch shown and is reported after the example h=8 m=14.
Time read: h=1 m=34
